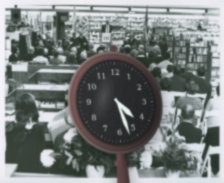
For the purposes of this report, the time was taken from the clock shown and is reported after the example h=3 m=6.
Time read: h=4 m=27
